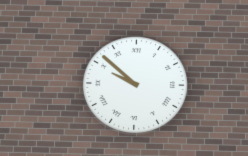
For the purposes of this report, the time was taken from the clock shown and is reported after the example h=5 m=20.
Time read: h=9 m=52
